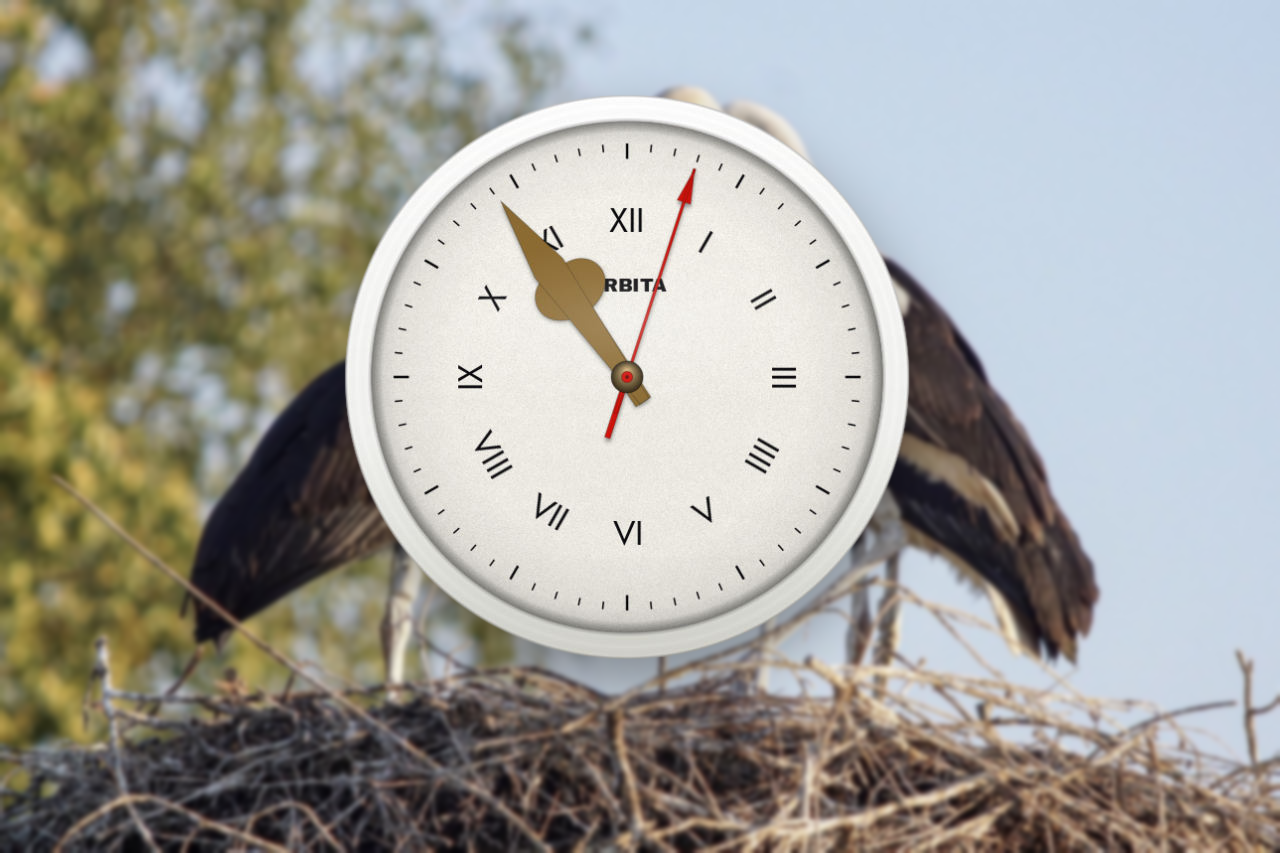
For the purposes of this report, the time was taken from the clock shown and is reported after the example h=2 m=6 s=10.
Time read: h=10 m=54 s=3
